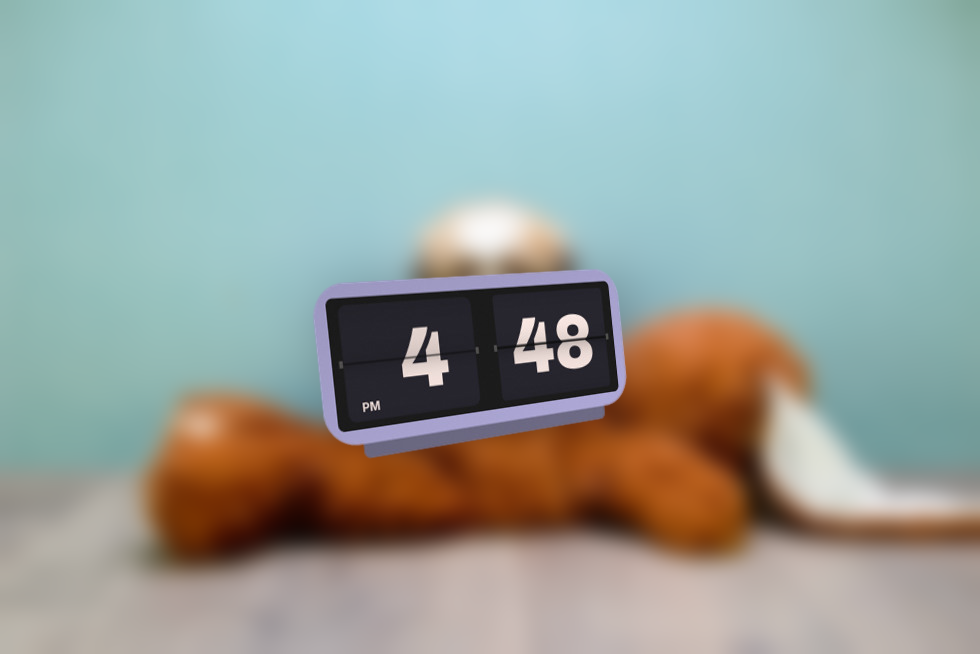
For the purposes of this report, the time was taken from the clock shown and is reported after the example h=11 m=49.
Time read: h=4 m=48
